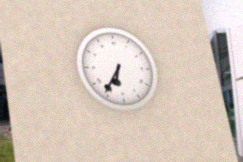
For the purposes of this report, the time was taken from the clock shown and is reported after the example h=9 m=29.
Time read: h=6 m=36
